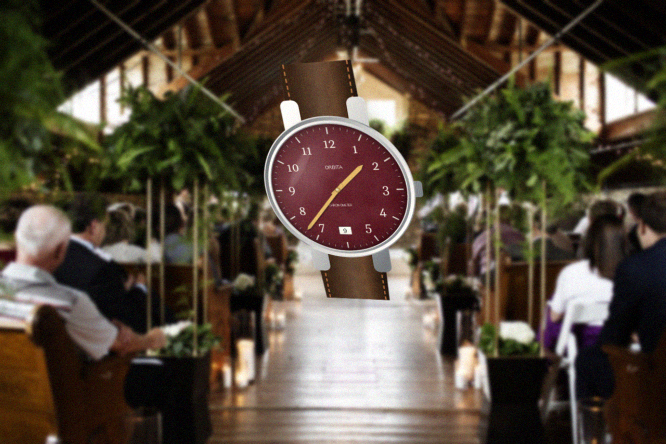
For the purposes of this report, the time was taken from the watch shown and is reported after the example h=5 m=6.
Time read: h=1 m=37
